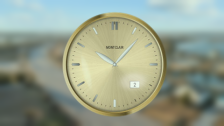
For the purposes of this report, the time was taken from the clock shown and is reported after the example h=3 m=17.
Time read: h=10 m=7
